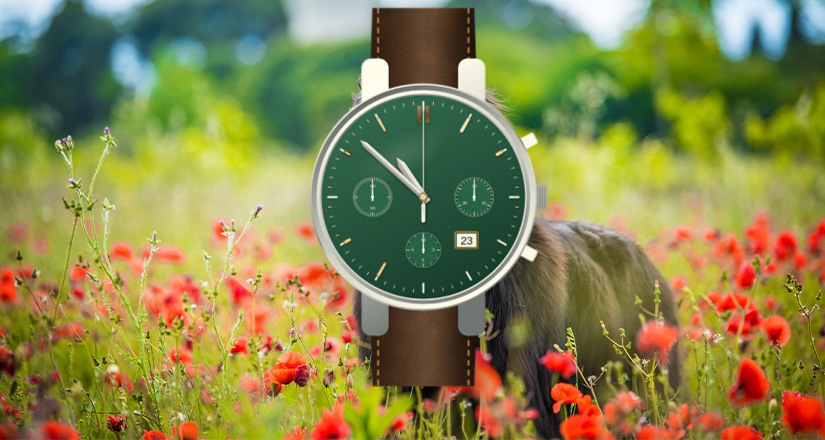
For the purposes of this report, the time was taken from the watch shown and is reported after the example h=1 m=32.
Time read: h=10 m=52
